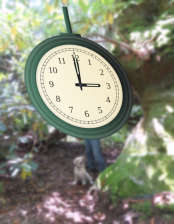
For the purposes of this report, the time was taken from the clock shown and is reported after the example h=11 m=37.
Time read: h=3 m=0
